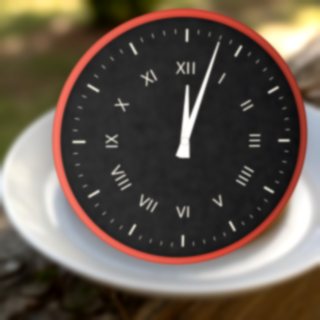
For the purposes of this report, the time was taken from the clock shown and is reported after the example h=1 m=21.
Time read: h=12 m=3
